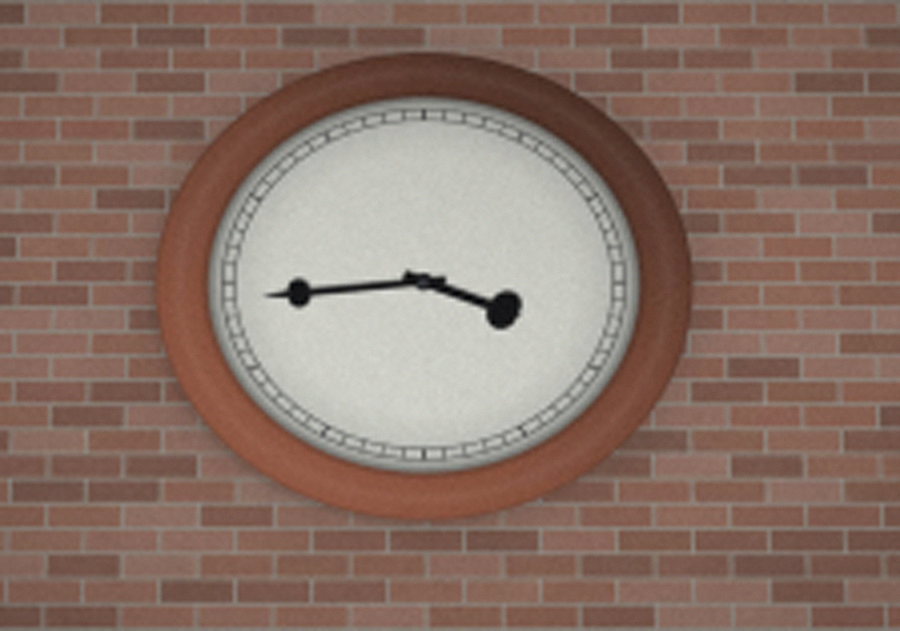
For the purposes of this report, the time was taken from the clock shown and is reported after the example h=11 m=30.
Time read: h=3 m=44
